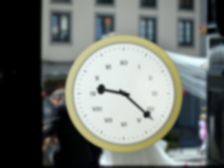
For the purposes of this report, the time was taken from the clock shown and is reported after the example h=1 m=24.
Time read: h=9 m=22
